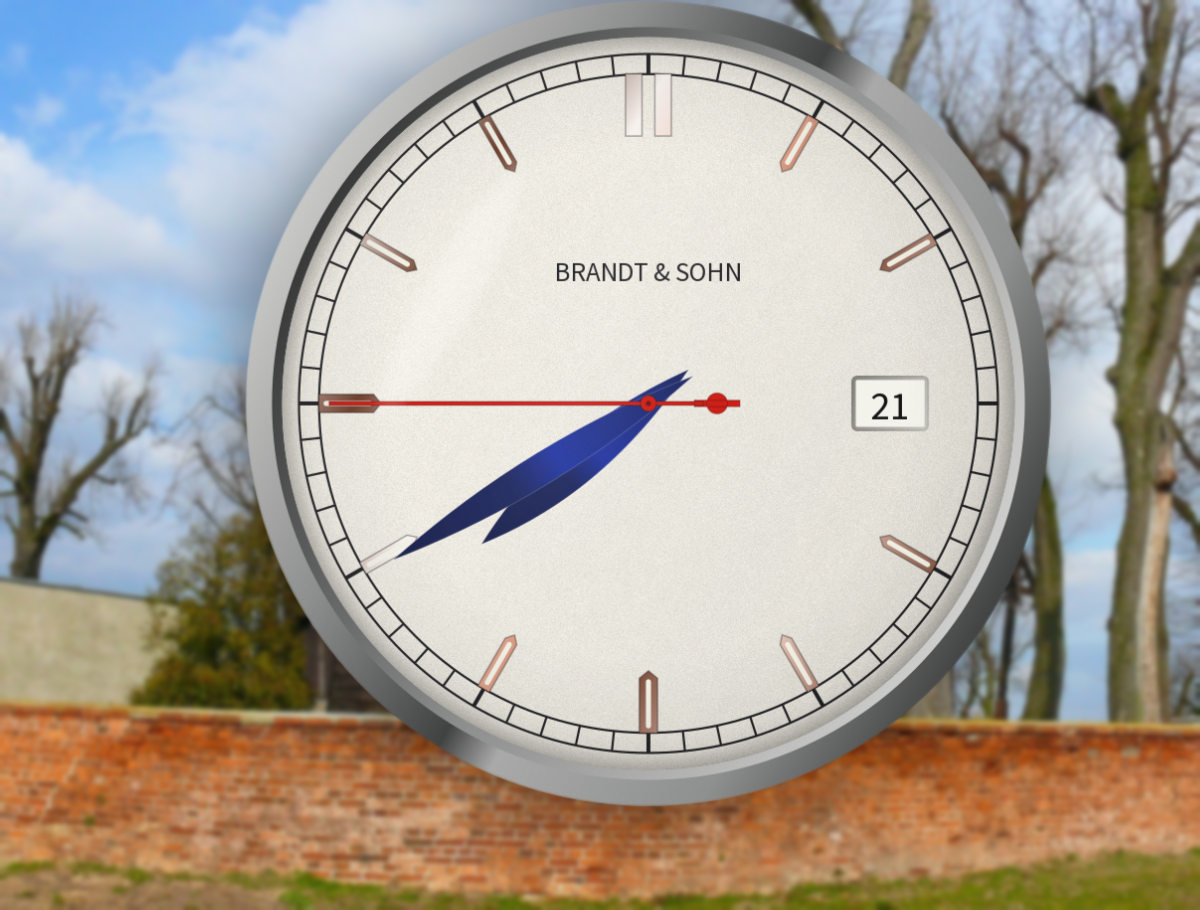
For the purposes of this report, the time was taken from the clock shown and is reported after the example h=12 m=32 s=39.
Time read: h=7 m=39 s=45
